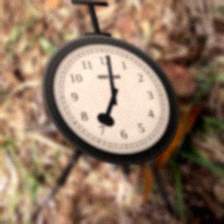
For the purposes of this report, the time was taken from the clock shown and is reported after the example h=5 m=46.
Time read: h=7 m=1
